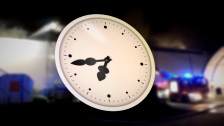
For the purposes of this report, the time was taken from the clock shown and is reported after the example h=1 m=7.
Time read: h=6 m=43
